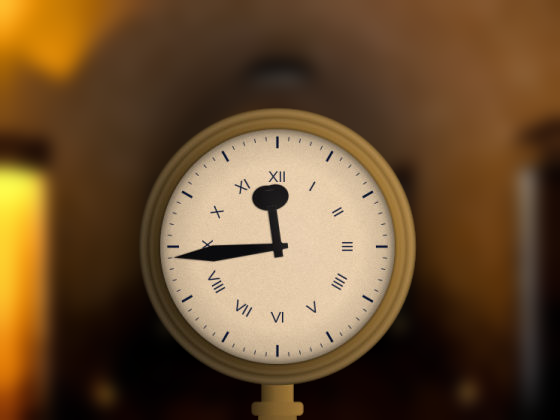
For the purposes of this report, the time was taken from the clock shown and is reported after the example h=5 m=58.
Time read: h=11 m=44
